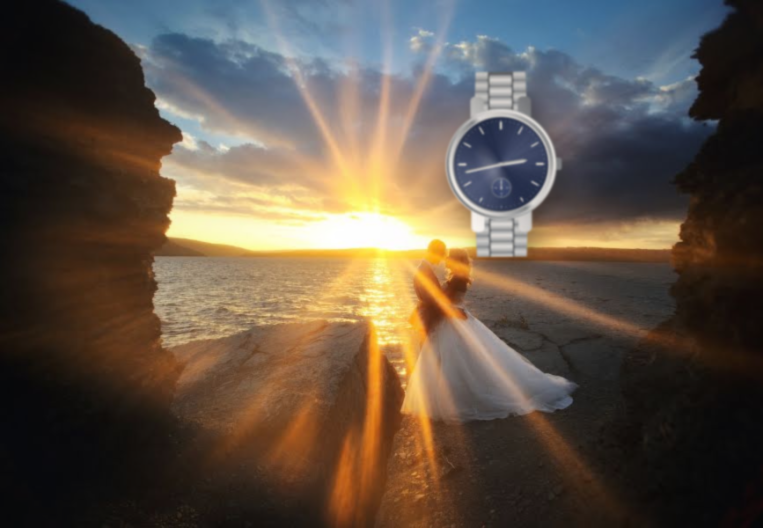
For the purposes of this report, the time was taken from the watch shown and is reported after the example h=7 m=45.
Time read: h=2 m=43
